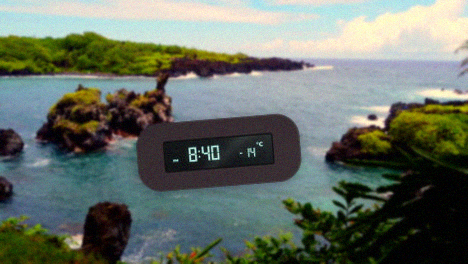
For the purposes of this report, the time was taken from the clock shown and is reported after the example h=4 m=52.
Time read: h=8 m=40
